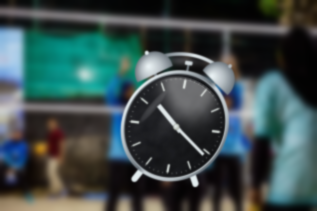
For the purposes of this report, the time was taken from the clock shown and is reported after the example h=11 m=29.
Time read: h=10 m=21
